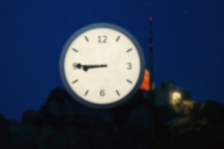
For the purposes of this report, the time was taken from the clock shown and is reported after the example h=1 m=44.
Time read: h=8 m=45
